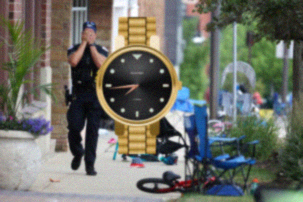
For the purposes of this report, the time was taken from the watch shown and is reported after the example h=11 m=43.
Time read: h=7 m=44
